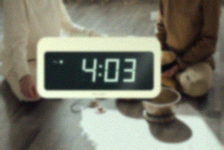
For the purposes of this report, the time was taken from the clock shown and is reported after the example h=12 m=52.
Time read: h=4 m=3
